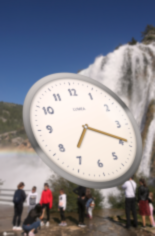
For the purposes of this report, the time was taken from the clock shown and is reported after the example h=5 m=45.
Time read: h=7 m=19
